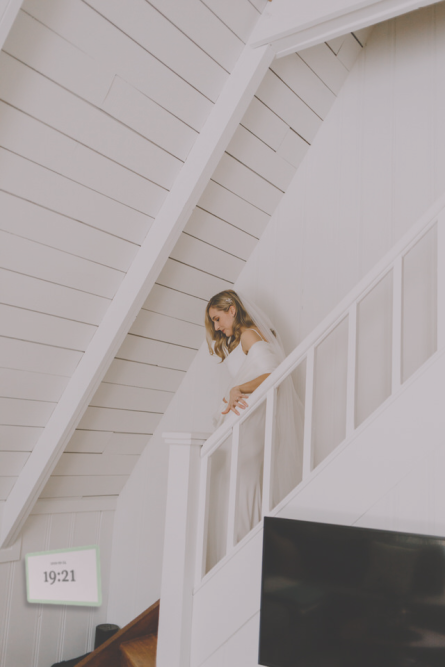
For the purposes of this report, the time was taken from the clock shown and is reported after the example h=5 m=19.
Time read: h=19 m=21
